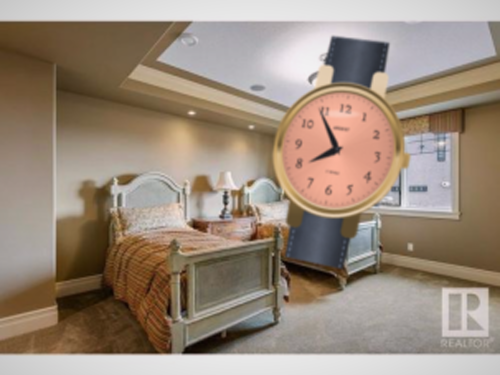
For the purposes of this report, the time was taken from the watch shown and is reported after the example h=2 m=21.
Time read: h=7 m=54
